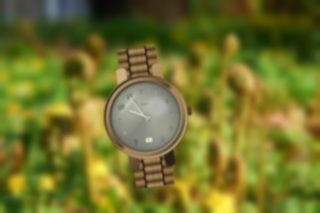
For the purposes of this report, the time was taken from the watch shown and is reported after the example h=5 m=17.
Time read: h=9 m=55
